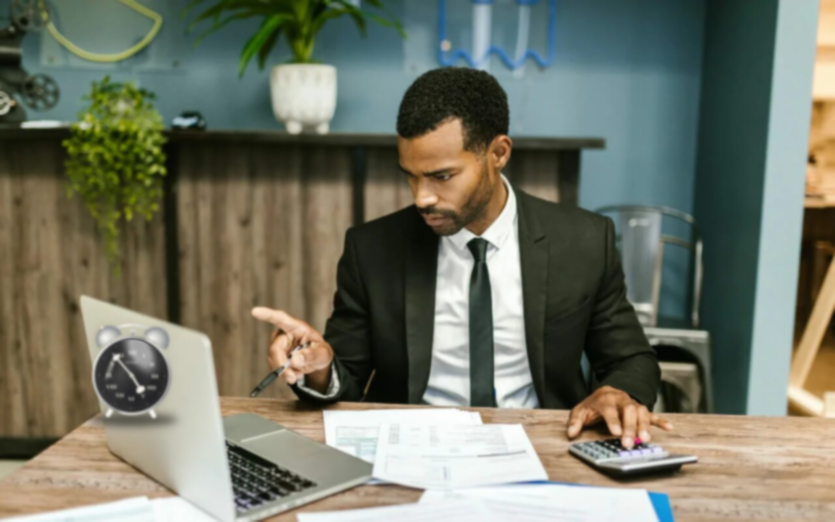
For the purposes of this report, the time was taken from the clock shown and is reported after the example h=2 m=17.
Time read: h=4 m=53
